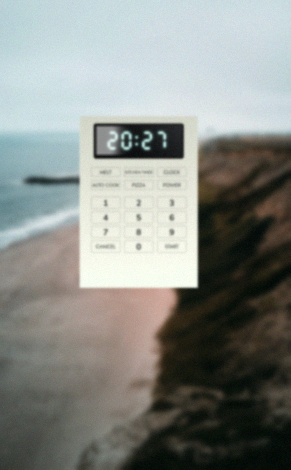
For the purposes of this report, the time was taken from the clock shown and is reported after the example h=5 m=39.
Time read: h=20 m=27
